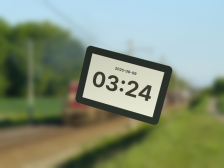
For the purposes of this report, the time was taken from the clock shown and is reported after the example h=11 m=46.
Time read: h=3 m=24
